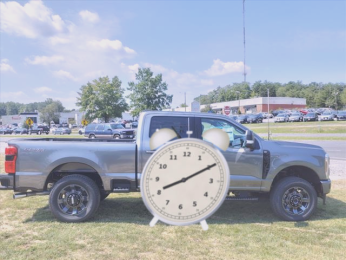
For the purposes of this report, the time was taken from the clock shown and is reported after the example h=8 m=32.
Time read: h=8 m=10
